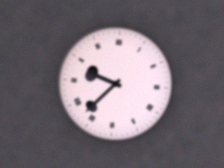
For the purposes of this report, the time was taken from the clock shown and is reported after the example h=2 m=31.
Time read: h=9 m=37
